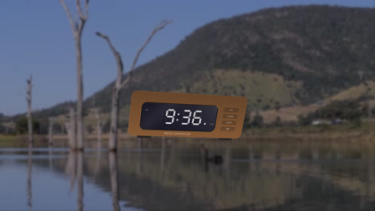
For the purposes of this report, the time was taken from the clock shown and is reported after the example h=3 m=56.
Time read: h=9 m=36
